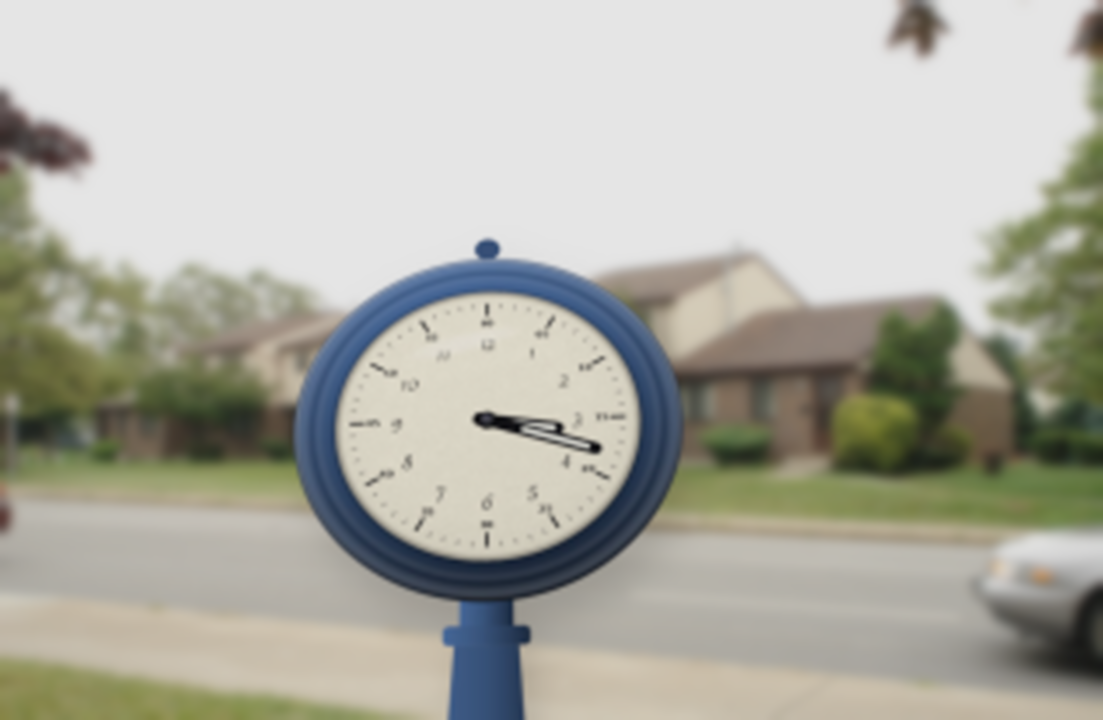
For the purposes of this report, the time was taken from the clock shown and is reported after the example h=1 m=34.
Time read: h=3 m=18
